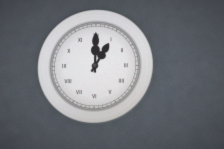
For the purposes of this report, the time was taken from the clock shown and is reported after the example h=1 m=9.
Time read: h=1 m=0
